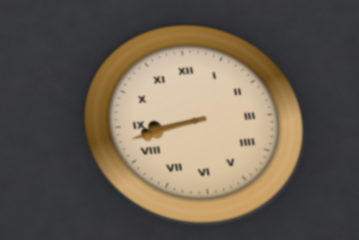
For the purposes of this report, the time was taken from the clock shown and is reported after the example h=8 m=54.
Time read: h=8 m=43
